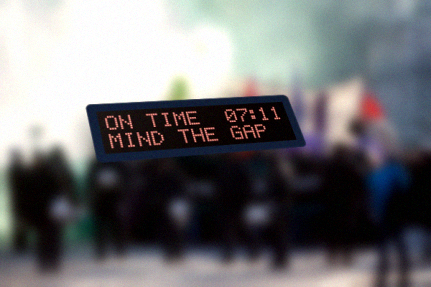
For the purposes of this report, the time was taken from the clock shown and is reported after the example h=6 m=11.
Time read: h=7 m=11
